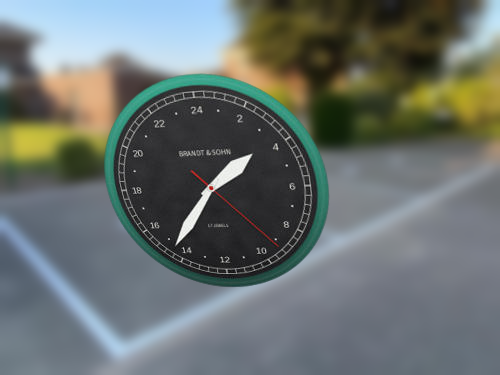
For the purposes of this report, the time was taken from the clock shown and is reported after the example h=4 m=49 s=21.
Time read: h=3 m=36 s=23
